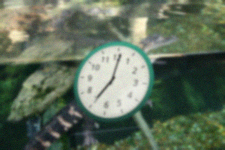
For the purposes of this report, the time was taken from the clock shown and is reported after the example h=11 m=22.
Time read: h=7 m=1
